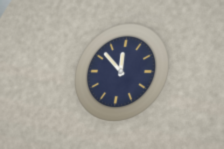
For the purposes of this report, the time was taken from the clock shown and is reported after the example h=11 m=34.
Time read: h=11 m=52
